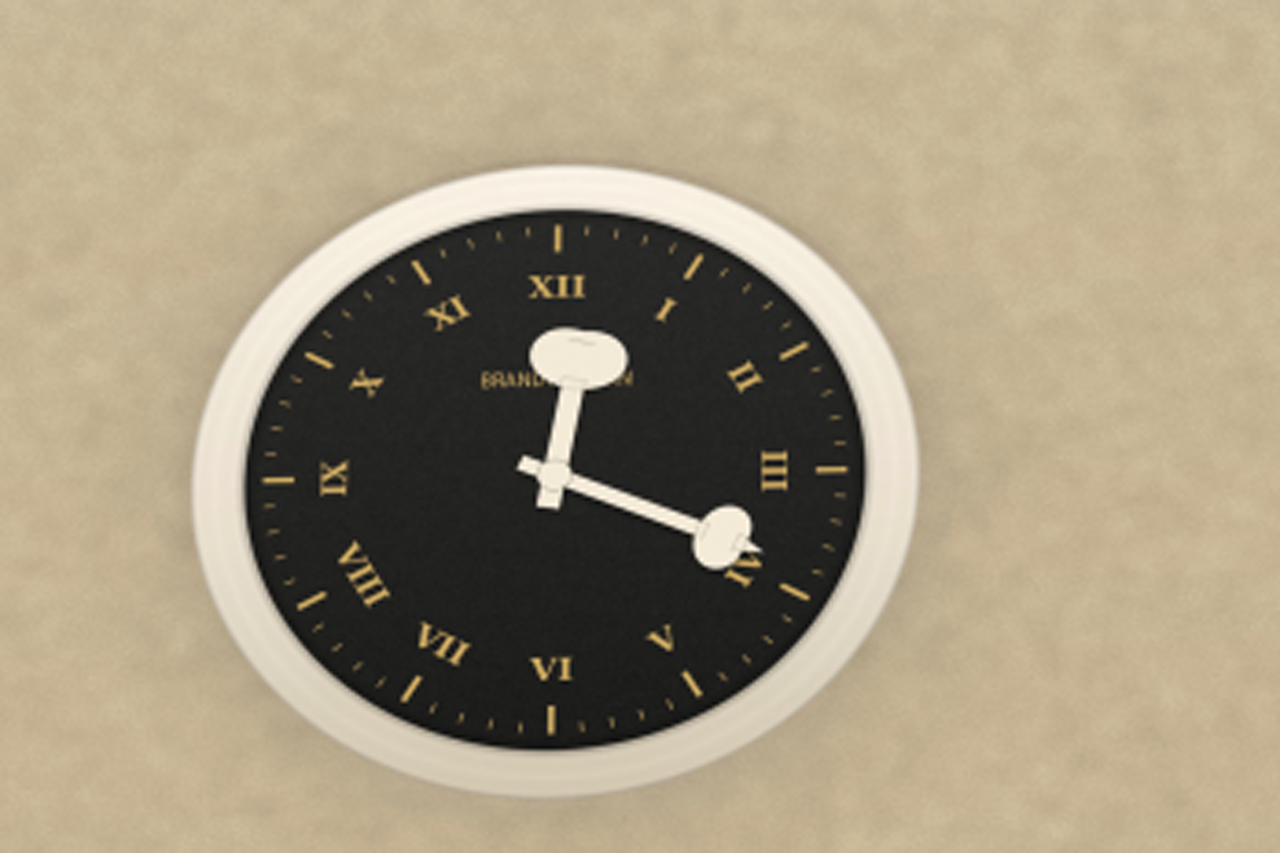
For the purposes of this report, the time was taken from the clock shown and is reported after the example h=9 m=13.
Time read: h=12 m=19
